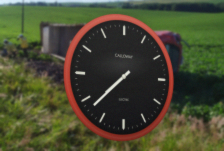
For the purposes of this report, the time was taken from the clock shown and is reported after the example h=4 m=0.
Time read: h=7 m=38
